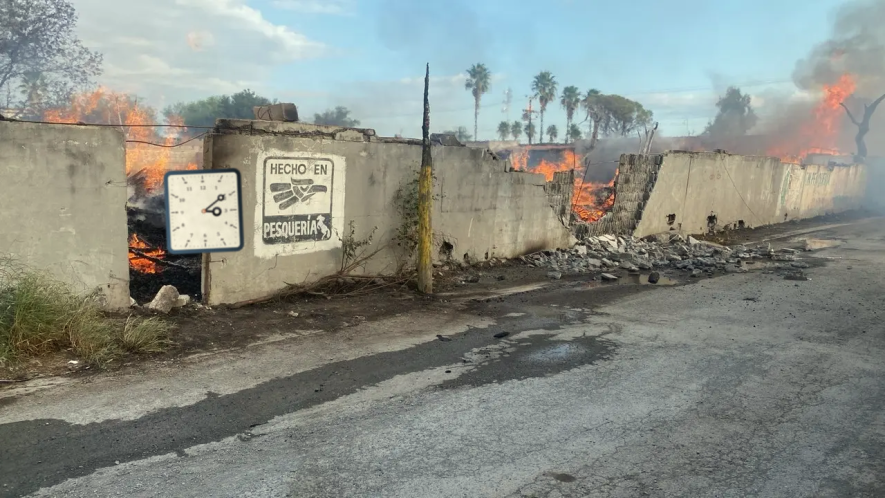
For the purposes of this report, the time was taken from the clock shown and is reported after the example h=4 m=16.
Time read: h=3 m=9
